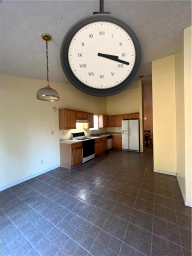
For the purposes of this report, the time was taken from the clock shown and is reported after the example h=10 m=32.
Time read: h=3 m=18
